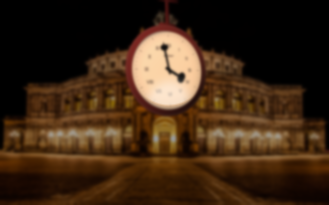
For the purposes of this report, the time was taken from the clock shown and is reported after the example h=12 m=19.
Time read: h=3 m=58
